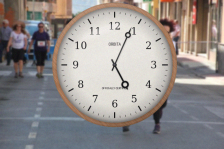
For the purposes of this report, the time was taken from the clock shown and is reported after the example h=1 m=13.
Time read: h=5 m=4
